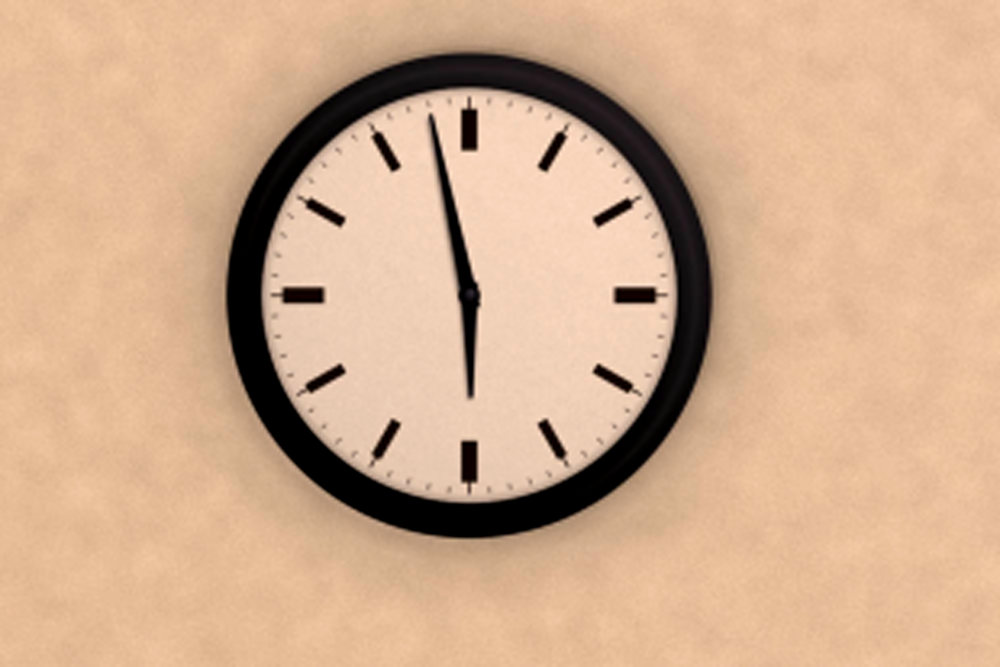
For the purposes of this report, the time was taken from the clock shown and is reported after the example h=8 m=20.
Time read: h=5 m=58
